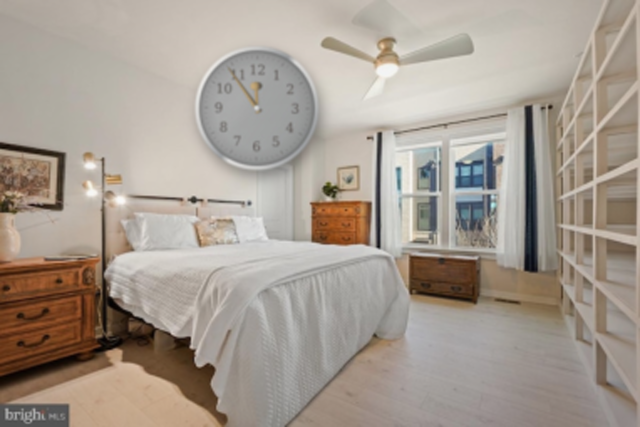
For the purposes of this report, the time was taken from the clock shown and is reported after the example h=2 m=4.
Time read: h=11 m=54
